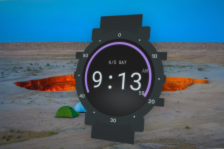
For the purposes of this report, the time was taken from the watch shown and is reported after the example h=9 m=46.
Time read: h=9 m=13
